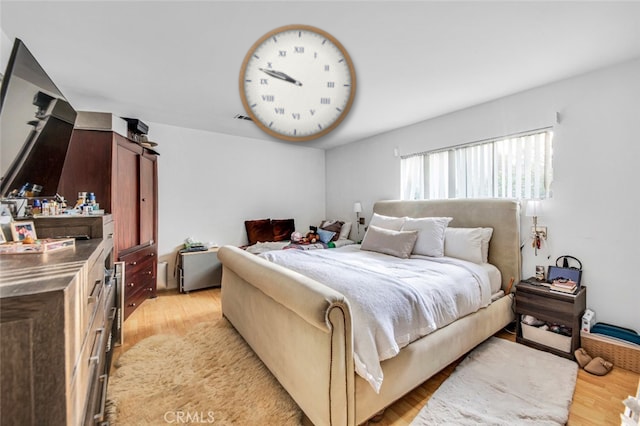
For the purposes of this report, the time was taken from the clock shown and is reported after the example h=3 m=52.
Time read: h=9 m=48
